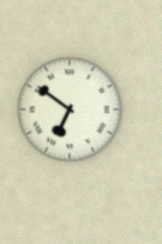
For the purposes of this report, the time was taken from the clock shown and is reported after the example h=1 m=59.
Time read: h=6 m=51
